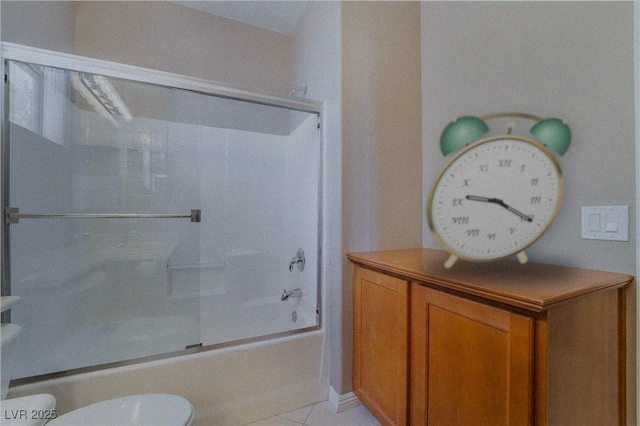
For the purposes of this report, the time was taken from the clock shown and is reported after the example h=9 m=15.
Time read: h=9 m=20
